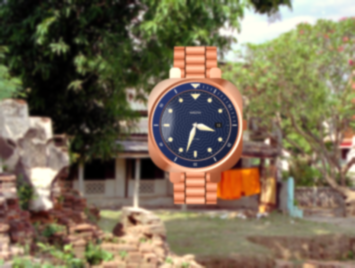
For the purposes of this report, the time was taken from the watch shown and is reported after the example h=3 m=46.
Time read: h=3 m=33
